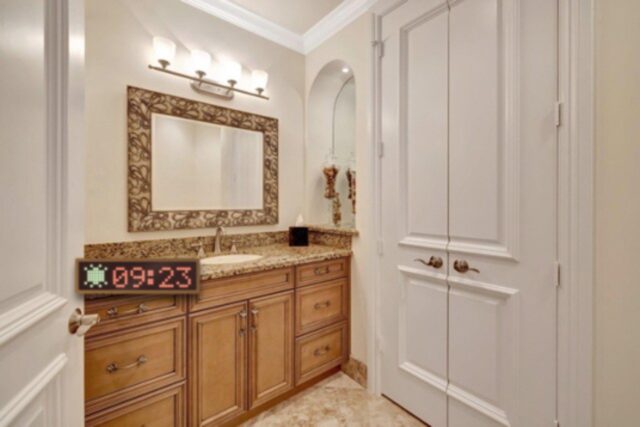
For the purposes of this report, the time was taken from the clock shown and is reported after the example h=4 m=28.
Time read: h=9 m=23
